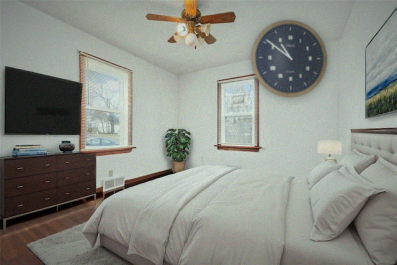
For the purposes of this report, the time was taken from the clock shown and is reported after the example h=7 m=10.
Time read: h=10 m=51
